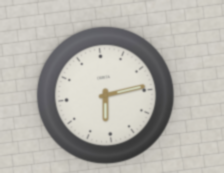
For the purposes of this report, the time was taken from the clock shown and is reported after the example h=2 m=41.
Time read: h=6 m=14
